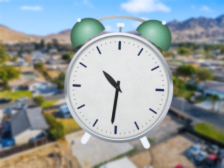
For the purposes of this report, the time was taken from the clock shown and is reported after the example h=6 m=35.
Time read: h=10 m=31
